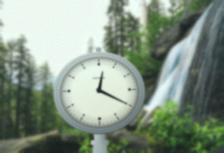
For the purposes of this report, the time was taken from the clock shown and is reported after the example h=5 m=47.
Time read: h=12 m=20
